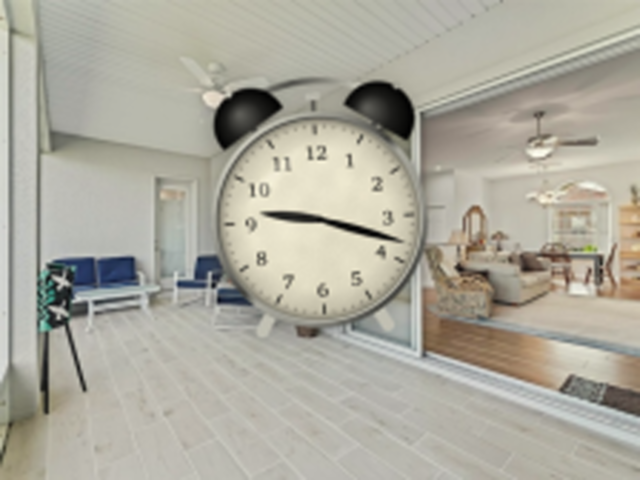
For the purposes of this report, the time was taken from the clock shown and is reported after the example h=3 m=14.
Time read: h=9 m=18
